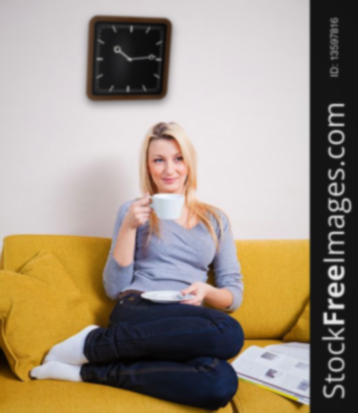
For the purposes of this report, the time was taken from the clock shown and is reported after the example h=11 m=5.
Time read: h=10 m=14
